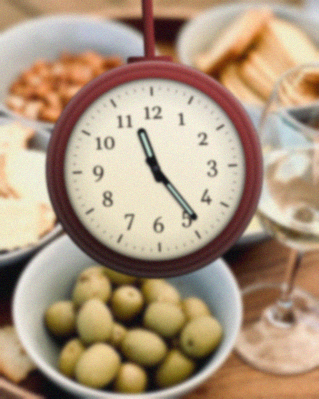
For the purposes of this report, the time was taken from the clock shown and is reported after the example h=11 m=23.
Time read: h=11 m=24
